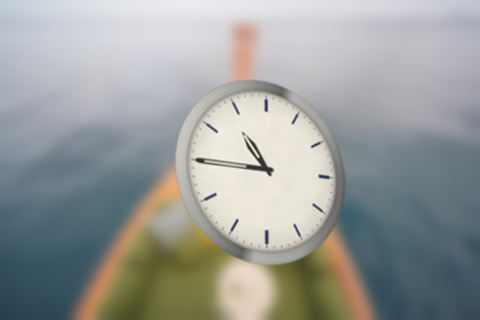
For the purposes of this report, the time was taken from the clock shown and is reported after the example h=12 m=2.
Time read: h=10 m=45
